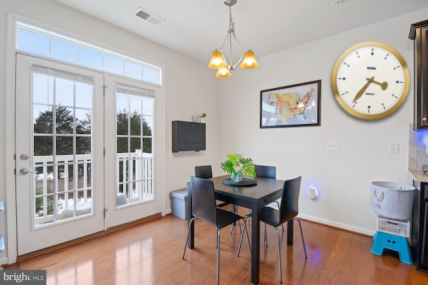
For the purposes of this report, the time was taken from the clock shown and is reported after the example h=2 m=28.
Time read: h=3 m=36
